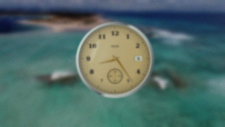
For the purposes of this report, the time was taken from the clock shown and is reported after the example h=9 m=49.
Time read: h=8 m=24
